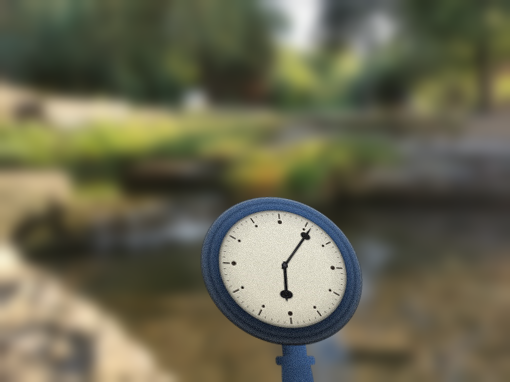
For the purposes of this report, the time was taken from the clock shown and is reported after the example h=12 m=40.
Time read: h=6 m=6
